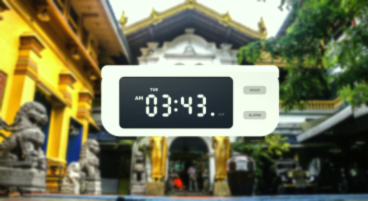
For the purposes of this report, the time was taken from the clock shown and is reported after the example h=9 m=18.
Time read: h=3 m=43
